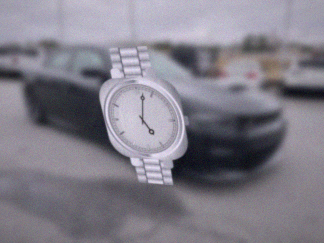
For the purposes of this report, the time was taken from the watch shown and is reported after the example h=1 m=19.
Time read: h=5 m=2
